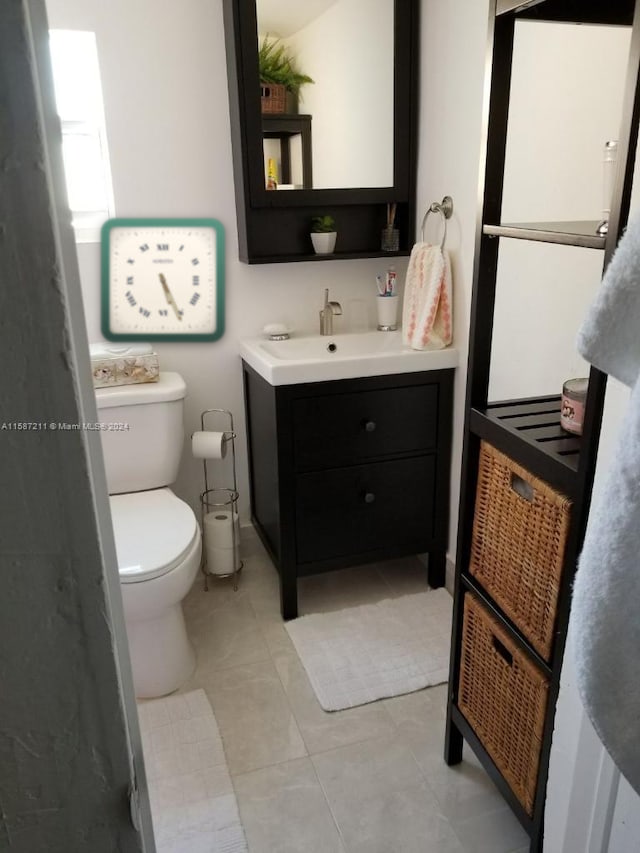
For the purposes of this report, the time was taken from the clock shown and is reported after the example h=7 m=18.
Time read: h=5 m=26
